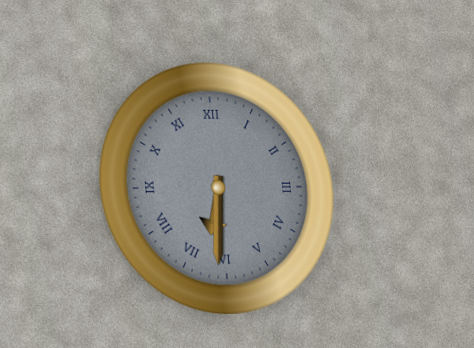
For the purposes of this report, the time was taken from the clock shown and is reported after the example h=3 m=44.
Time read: h=6 m=31
